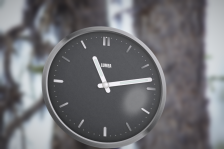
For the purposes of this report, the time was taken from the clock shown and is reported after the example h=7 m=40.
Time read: h=11 m=13
